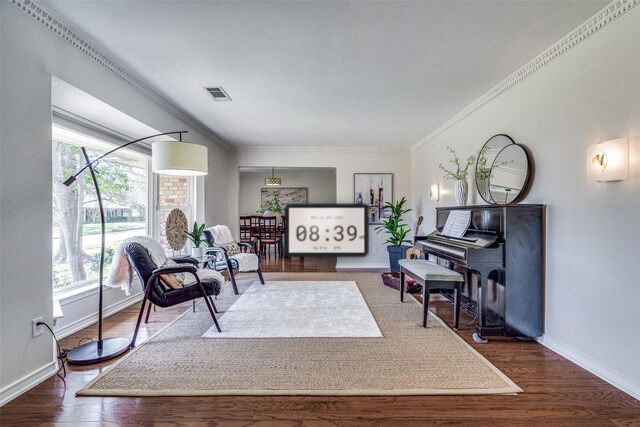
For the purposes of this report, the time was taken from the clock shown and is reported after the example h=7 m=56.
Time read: h=8 m=39
